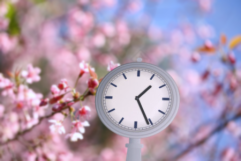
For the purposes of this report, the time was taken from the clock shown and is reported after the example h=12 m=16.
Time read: h=1 m=26
